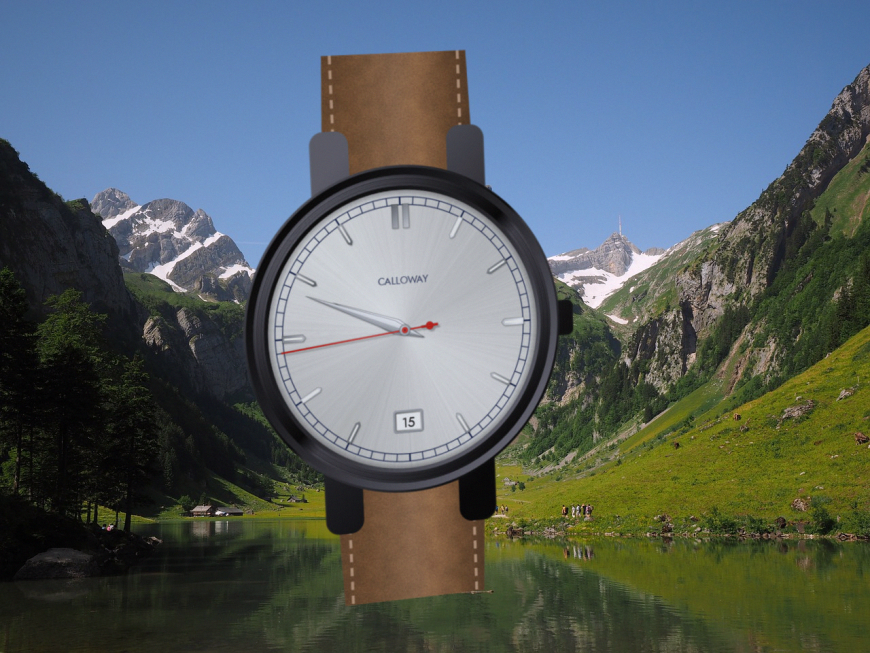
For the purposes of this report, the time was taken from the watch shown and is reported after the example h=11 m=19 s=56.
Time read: h=9 m=48 s=44
